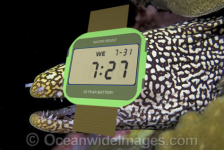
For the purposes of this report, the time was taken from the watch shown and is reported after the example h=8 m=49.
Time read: h=7 m=27
